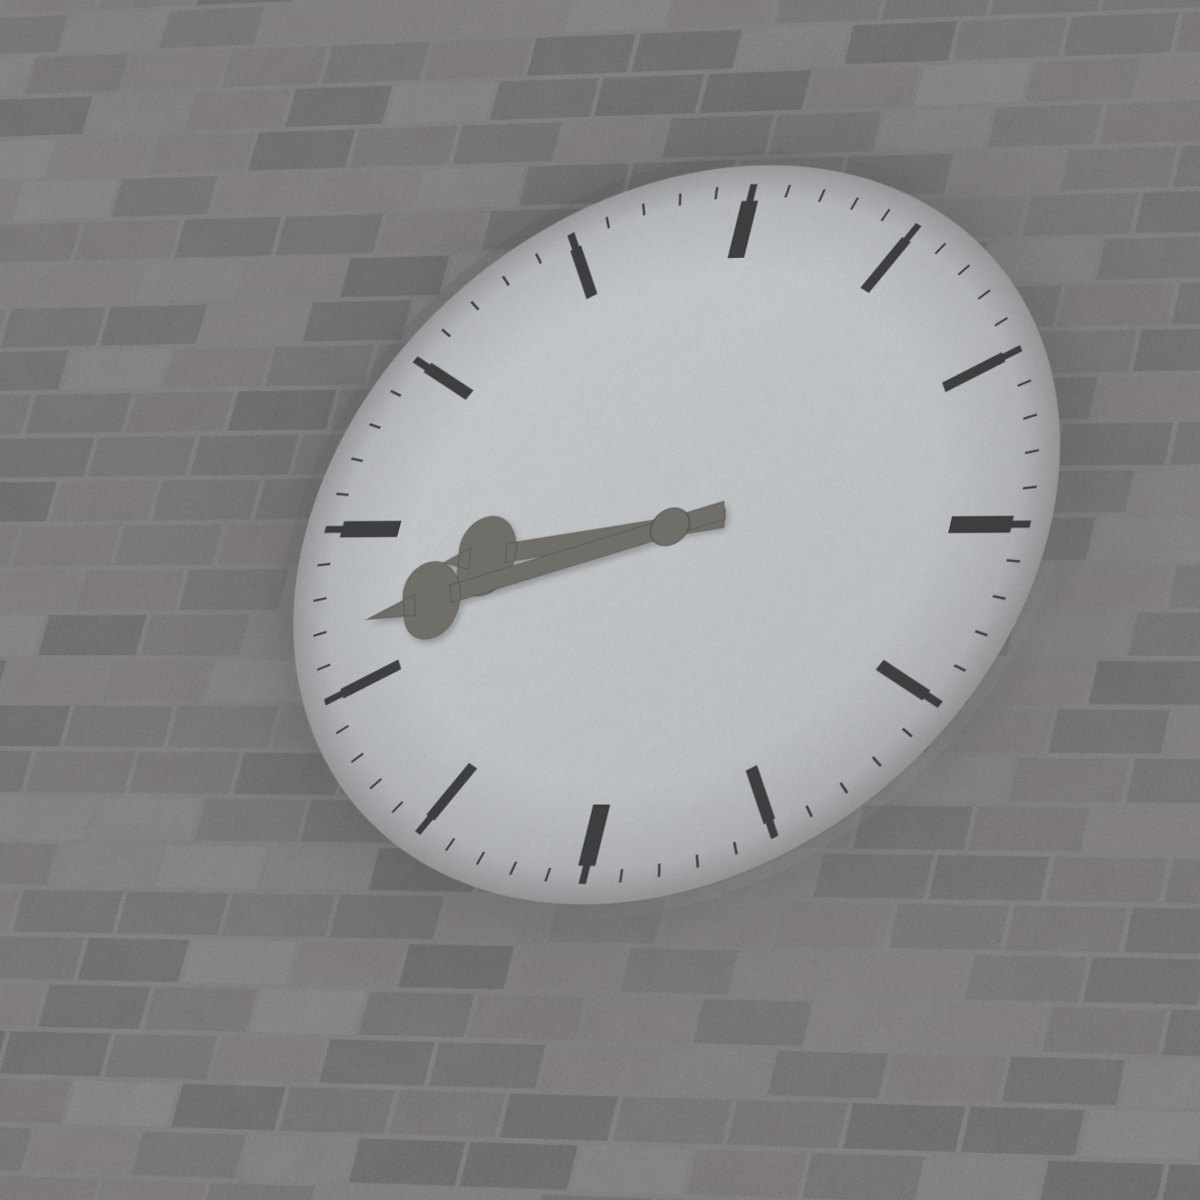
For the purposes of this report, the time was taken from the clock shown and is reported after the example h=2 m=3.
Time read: h=8 m=42
